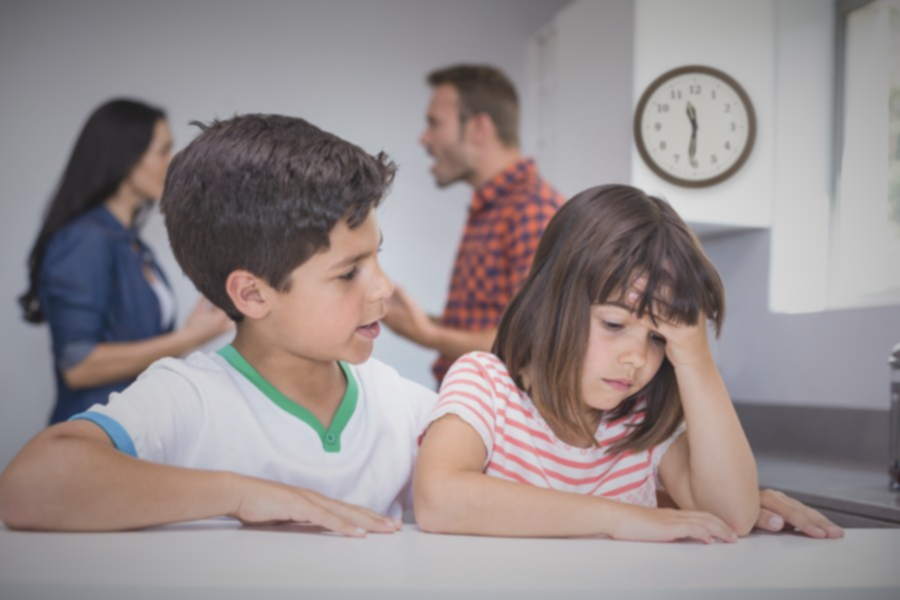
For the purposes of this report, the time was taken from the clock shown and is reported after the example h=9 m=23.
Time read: h=11 m=31
